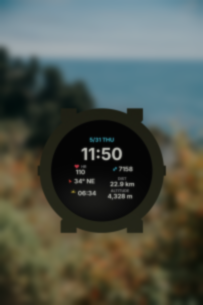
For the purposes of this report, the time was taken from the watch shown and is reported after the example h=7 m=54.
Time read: h=11 m=50
